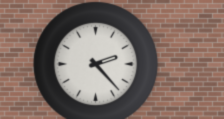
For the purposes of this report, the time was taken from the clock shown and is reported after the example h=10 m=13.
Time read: h=2 m=23
